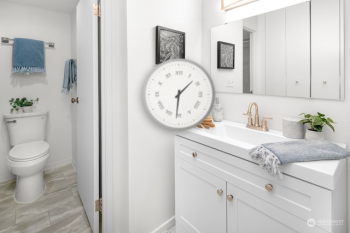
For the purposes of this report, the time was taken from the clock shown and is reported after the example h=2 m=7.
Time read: h=1 m=31
